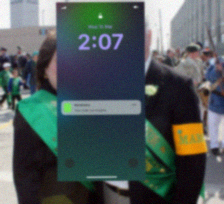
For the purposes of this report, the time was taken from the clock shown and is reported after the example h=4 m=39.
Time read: h=2 m=7
